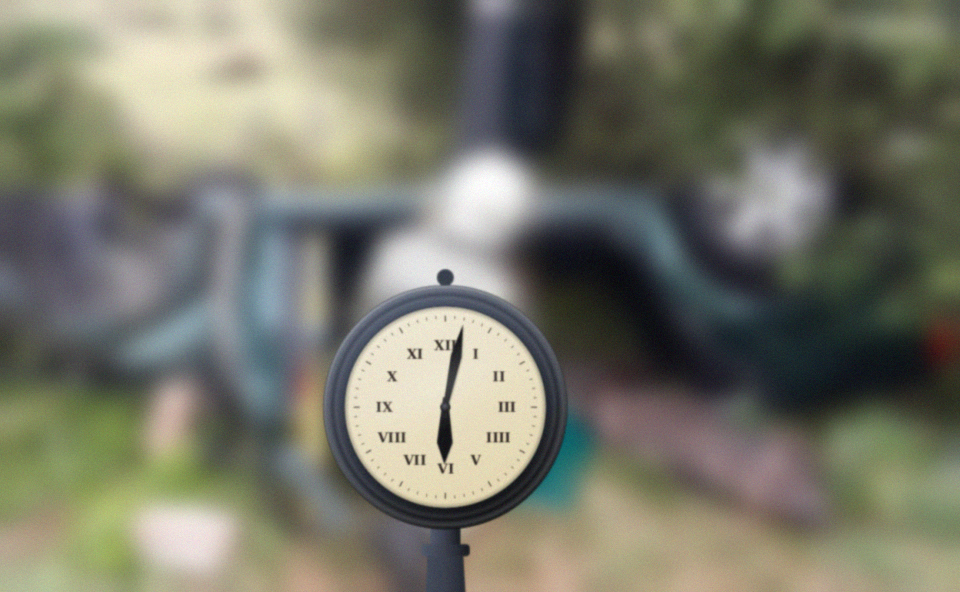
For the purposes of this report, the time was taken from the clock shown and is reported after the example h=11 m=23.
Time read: h=6 m=2
